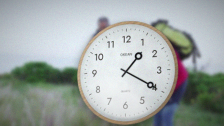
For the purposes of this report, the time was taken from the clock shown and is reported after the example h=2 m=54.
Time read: h=1 m=20
